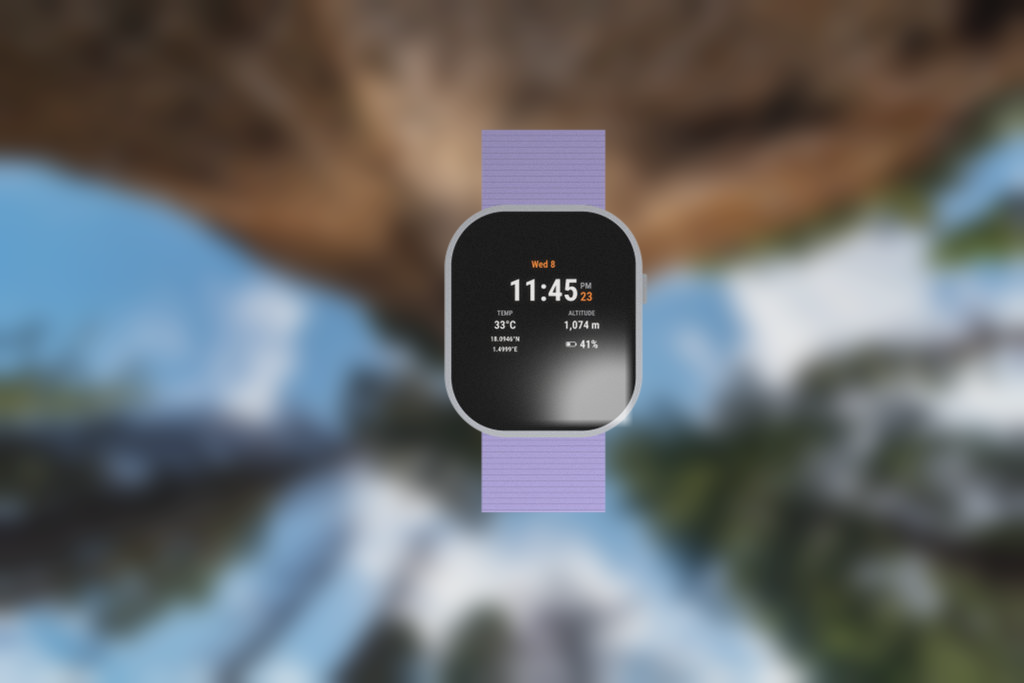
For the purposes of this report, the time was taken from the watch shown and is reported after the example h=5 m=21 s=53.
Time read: h=11 m=45 s=23
